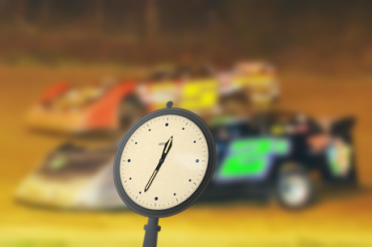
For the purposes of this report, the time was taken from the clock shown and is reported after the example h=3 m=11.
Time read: h=12 m=34
